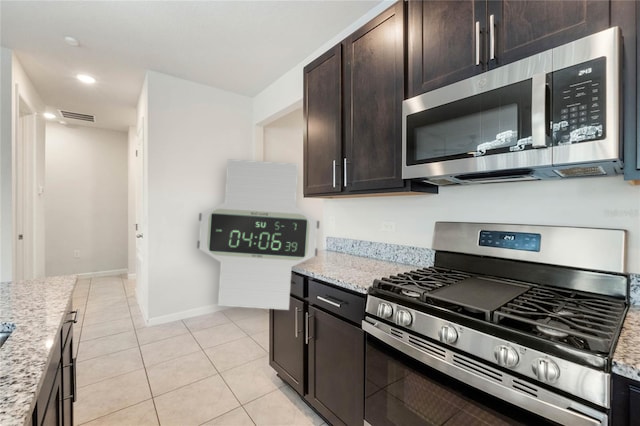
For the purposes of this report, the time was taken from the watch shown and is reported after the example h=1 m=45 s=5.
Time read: h=4 m=6 s=39
